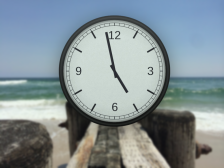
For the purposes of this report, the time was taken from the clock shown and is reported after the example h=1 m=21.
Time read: h=4 m=58
